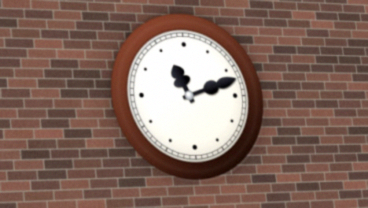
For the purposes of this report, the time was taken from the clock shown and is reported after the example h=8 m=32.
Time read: h=11 m=12
